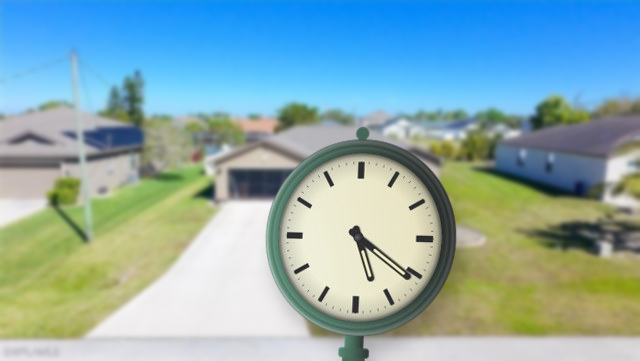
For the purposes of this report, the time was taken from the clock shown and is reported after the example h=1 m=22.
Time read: h=5 m=21
